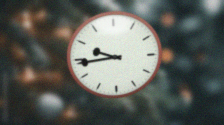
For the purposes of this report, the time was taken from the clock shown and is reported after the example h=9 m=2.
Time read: h=9 m=44
